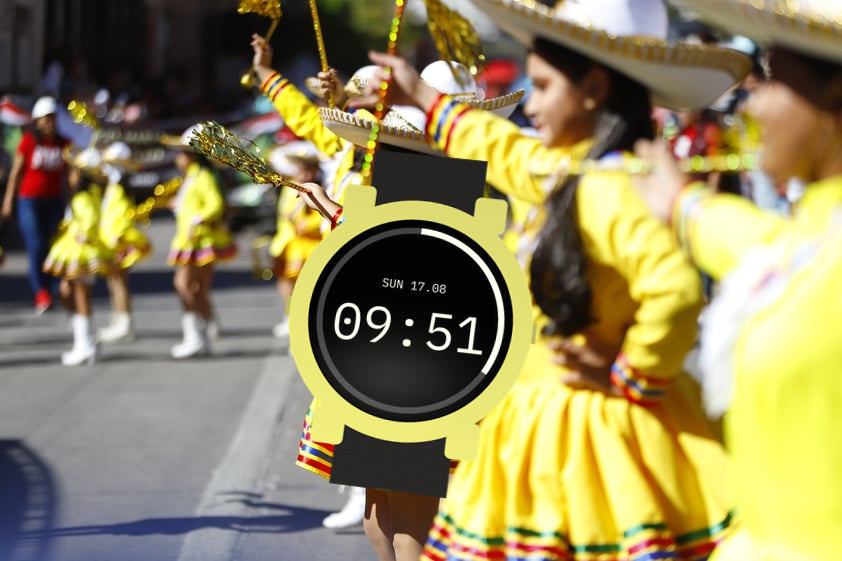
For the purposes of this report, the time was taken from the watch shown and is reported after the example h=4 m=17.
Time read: h=9 m=51
